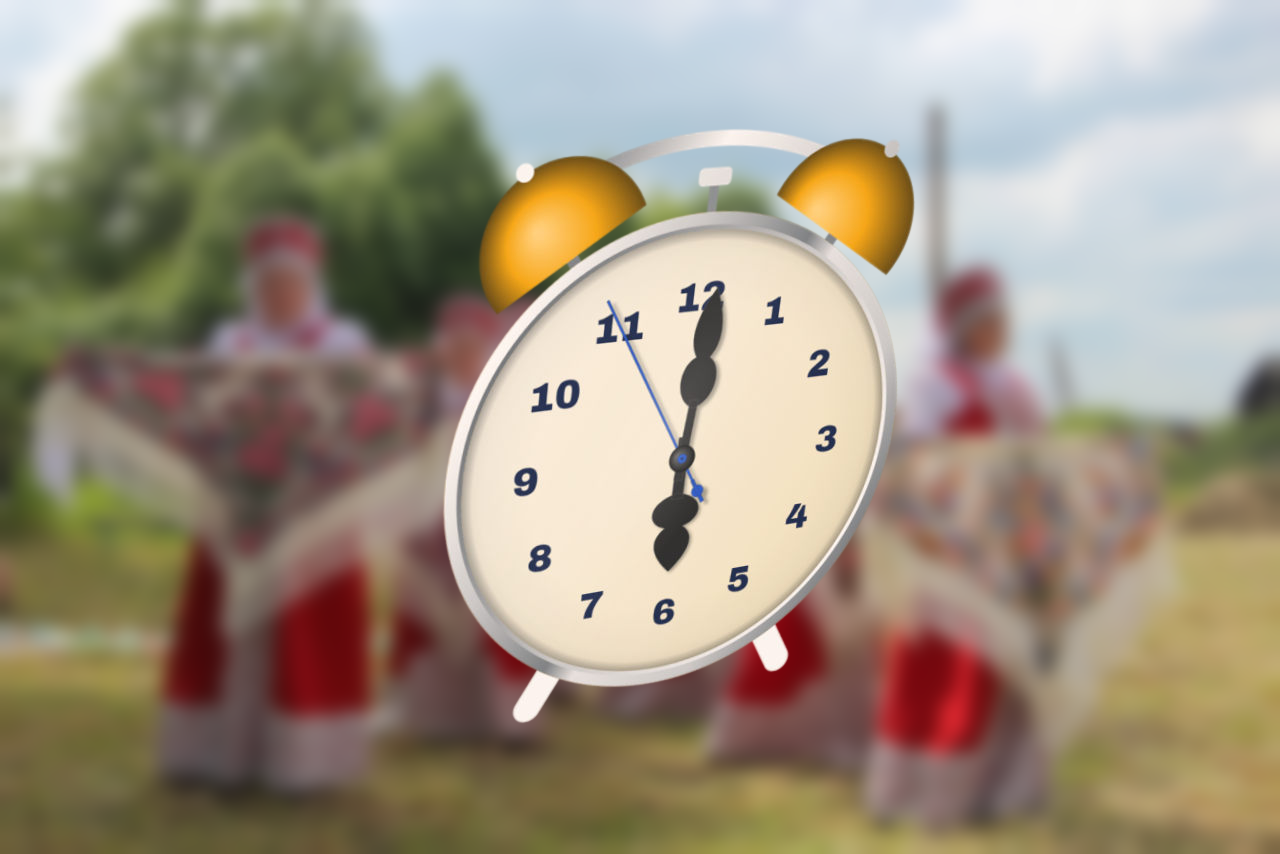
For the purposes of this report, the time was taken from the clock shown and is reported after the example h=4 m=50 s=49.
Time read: h=6 m=0 s=55
